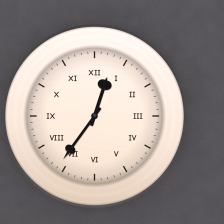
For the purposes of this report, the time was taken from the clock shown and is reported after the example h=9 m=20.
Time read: h=12 m=36
